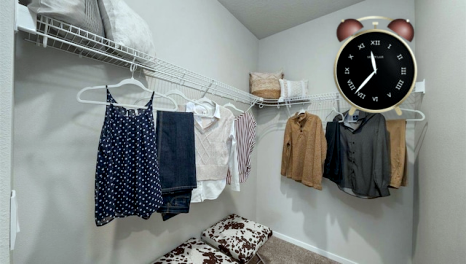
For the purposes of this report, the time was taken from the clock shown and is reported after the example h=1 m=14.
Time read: h=11 m=37
